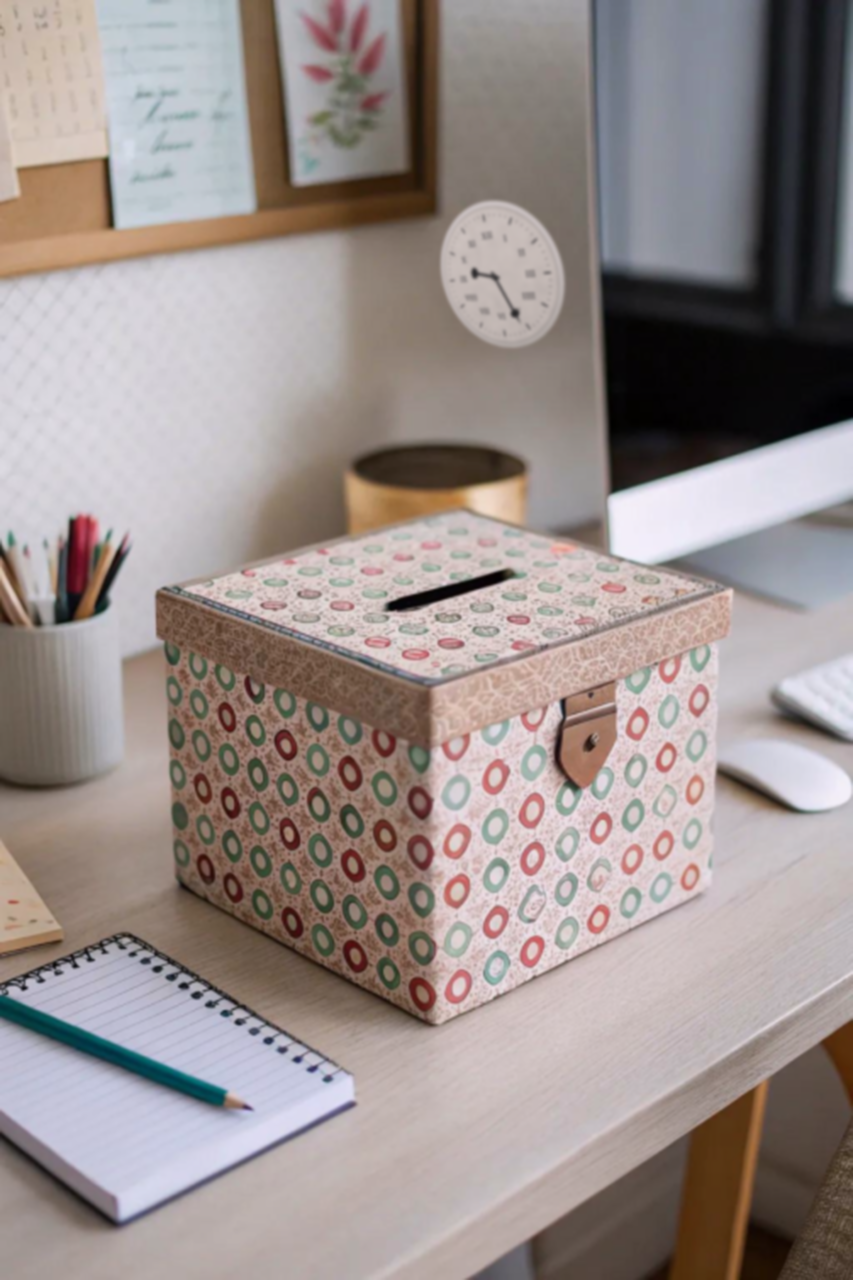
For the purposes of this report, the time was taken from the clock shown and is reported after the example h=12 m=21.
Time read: h=9 m=26
